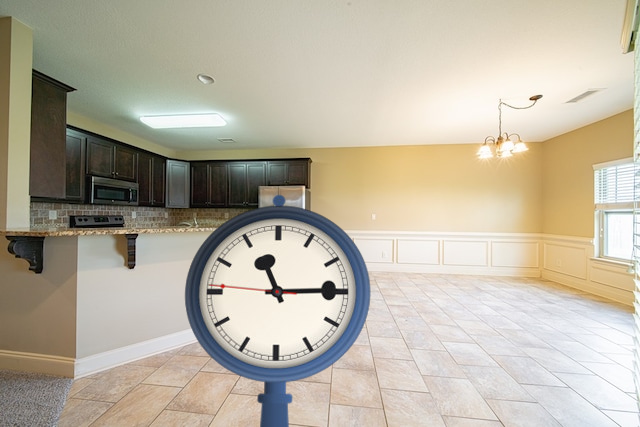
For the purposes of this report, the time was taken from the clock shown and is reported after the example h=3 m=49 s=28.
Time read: h=11 m=14 s=46
